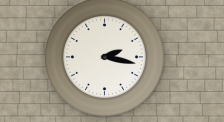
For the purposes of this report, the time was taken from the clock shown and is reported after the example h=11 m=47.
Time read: h=2 m=17
